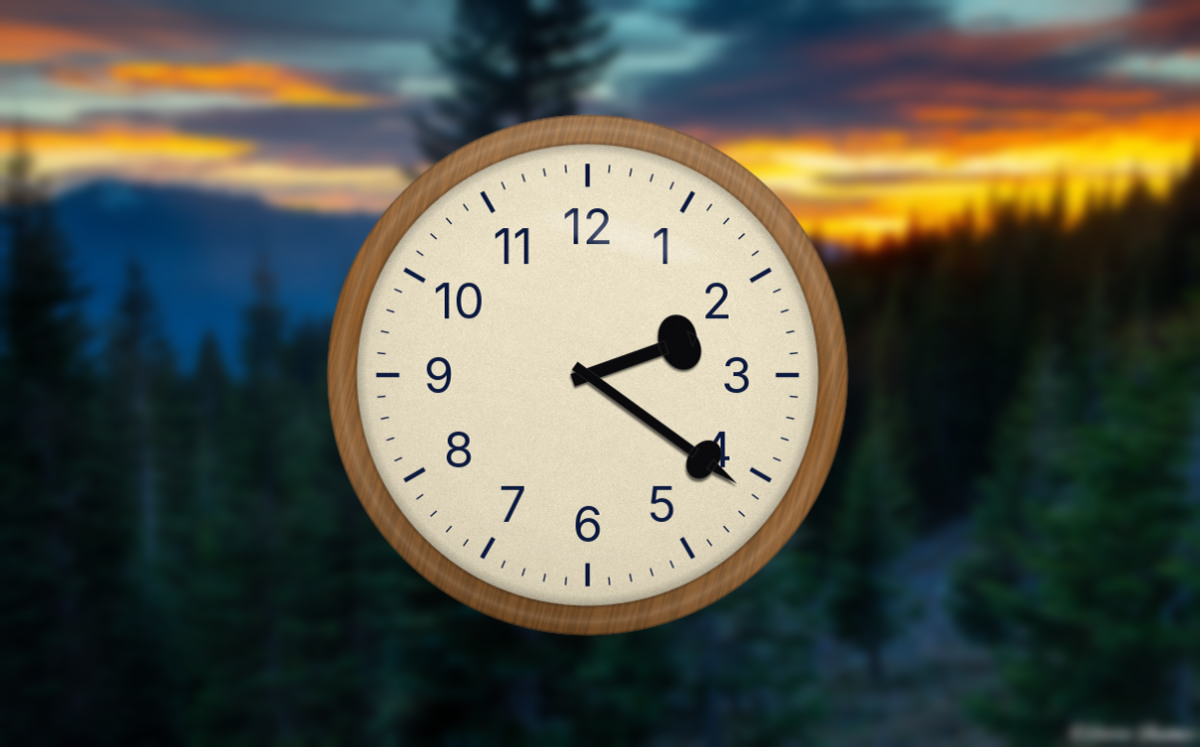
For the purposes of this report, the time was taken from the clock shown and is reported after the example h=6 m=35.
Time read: h=2 m=21
